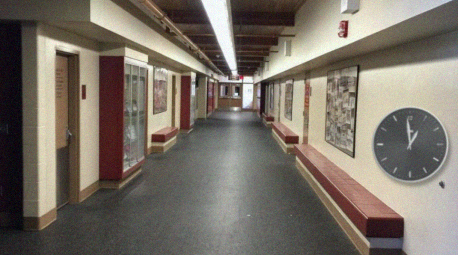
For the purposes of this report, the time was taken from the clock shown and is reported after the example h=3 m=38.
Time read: h=12 m=59
